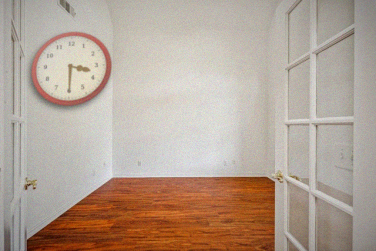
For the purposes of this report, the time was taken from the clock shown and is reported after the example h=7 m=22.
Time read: h=3 m=30
